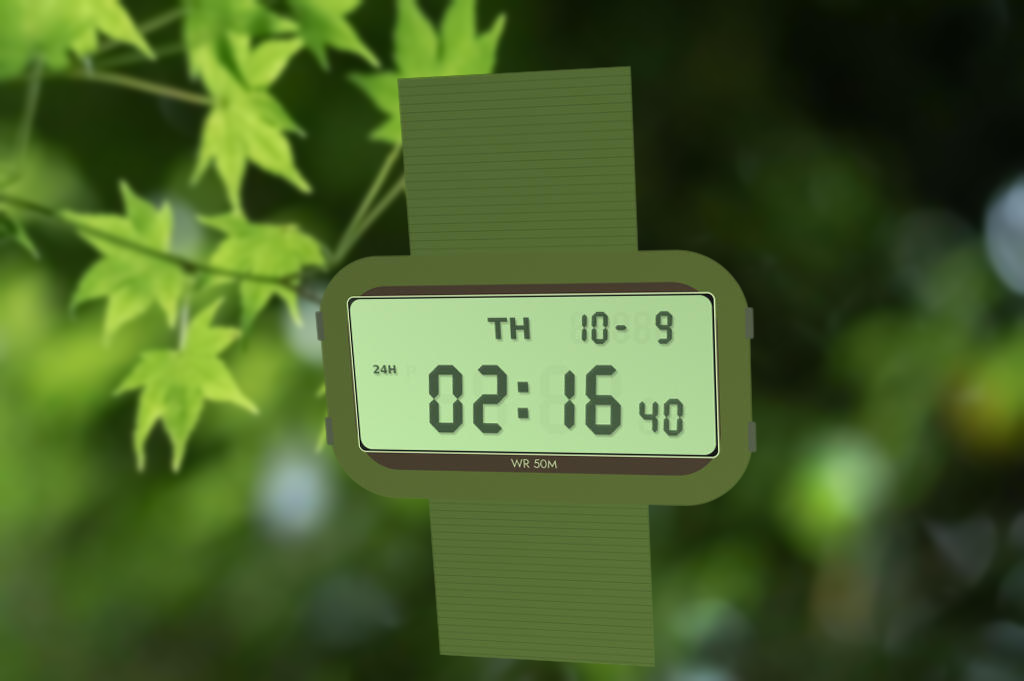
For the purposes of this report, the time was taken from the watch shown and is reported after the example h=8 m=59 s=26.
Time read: h=2 m=16 s=40
